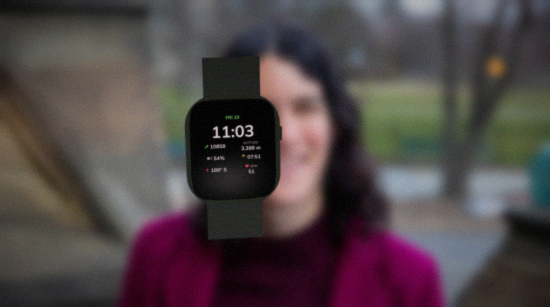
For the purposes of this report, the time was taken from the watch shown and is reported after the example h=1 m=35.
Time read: h=11 m=3
